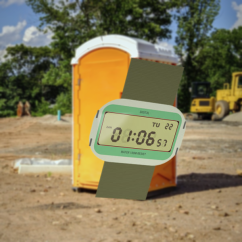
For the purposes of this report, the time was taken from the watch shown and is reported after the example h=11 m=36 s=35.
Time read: h=1 m=6 s=57
